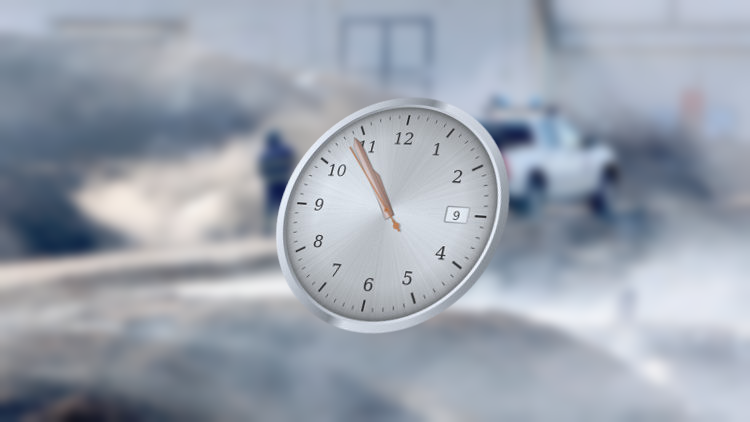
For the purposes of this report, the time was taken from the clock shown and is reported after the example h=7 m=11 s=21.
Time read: h=10 m=53 s=53
